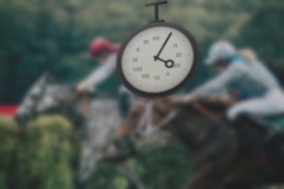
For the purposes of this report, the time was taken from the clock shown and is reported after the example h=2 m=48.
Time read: h=4 m=5
